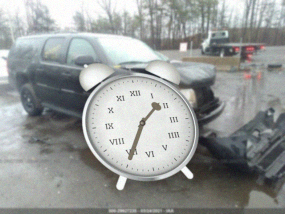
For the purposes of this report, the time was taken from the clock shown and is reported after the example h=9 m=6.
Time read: h=1 m=35
